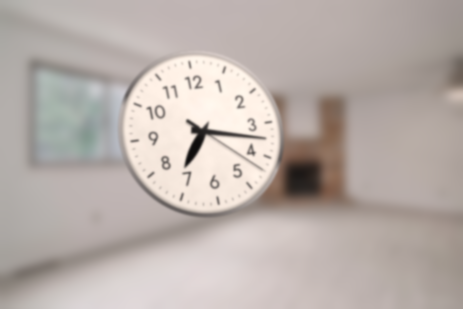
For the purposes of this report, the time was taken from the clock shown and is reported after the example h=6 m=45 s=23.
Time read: h=7 m=17 s=22
